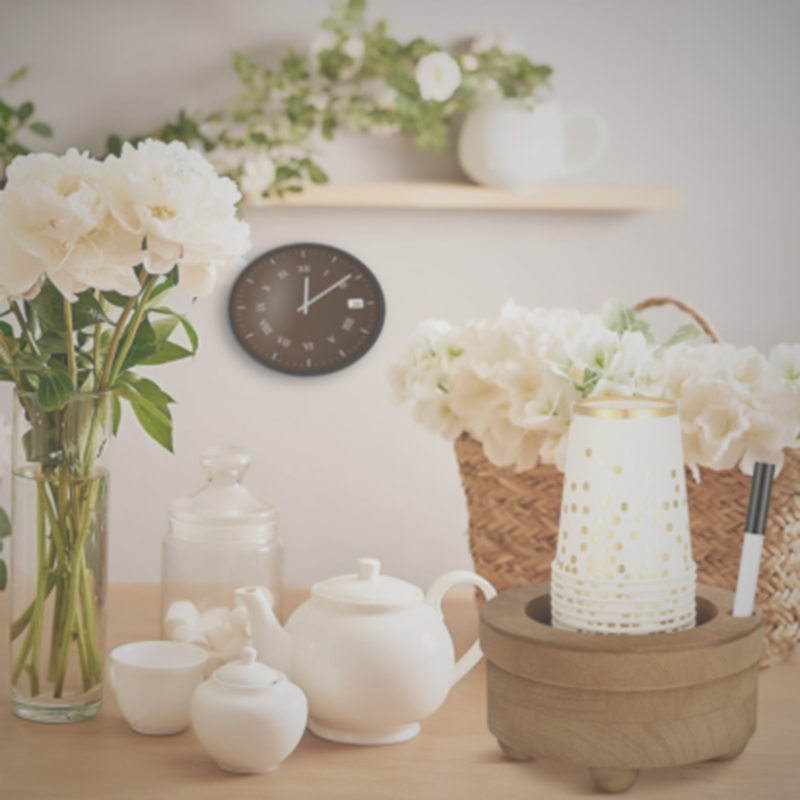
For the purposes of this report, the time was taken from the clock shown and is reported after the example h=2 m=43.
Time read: h=12 m=9
